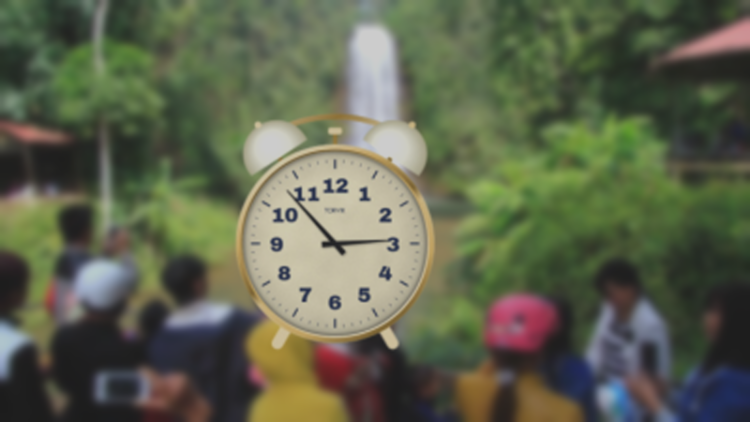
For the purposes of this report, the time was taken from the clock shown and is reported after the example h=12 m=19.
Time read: h=2 m=53
